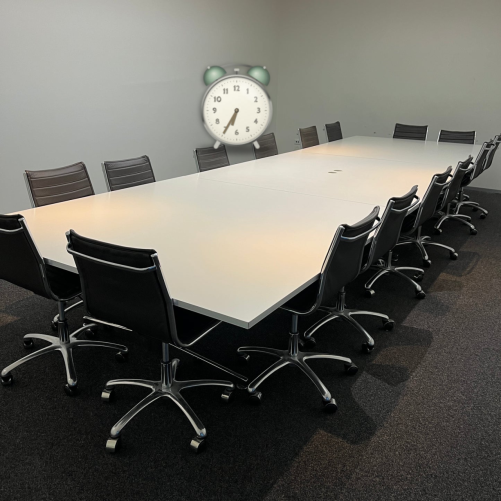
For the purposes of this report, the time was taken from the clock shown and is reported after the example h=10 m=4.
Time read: h=6 m=35
